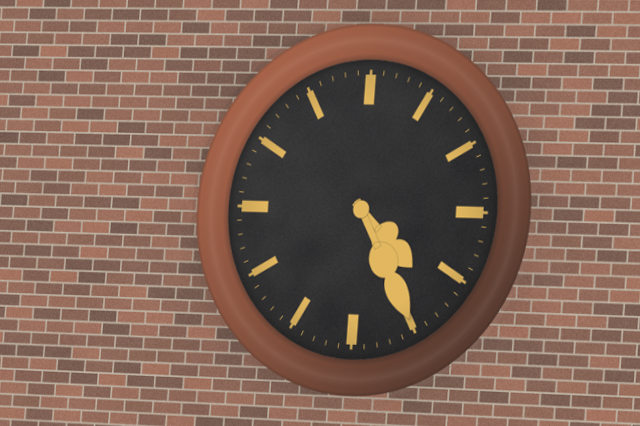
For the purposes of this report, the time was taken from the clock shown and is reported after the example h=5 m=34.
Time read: h=4 m=25
